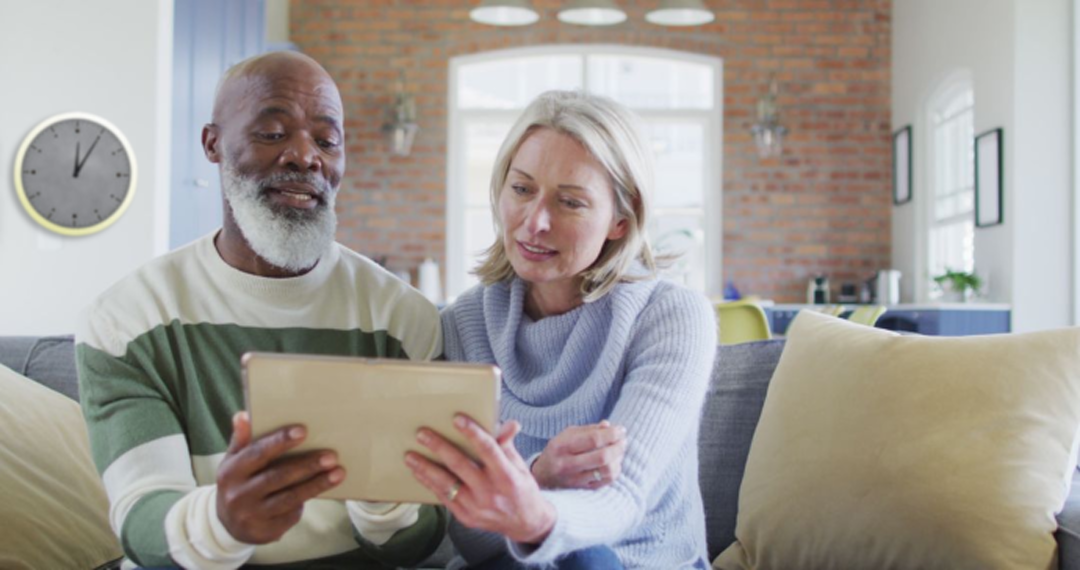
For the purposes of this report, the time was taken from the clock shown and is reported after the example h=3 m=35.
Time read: h=12 m=5
